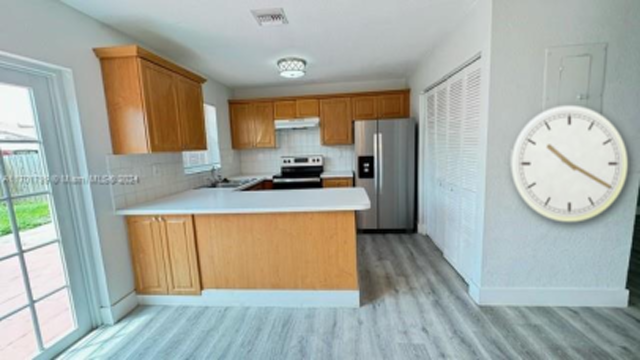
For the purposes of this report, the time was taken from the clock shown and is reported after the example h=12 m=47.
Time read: h=10 m=20
